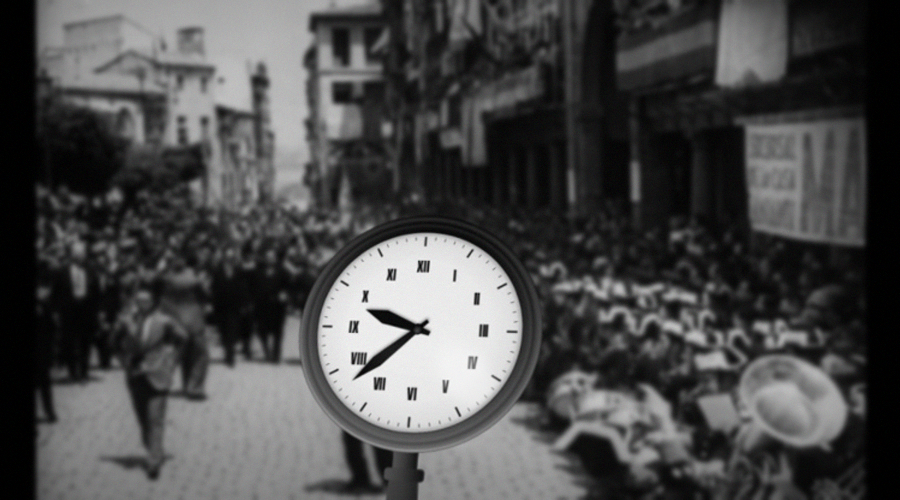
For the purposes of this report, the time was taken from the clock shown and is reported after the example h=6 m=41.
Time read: h=9 m=38
